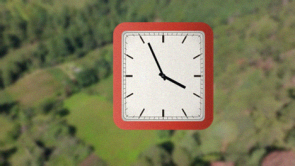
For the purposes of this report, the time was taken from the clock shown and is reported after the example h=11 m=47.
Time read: h=3 m=56
